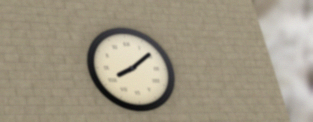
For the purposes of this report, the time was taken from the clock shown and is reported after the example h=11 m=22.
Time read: h=8 m=9
